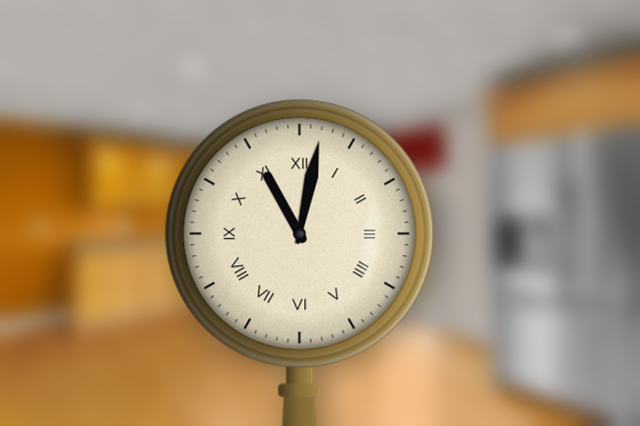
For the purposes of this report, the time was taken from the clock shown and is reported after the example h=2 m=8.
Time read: h=11 m=2
